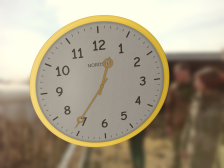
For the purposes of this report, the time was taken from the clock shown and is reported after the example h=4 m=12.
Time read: h=12 m=36
